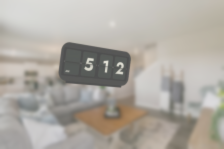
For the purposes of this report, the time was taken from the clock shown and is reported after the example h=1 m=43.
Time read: h=5 m=12
